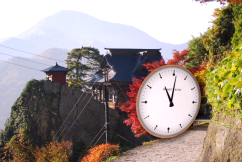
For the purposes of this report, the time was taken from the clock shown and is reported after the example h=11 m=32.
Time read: h=11 m=1
